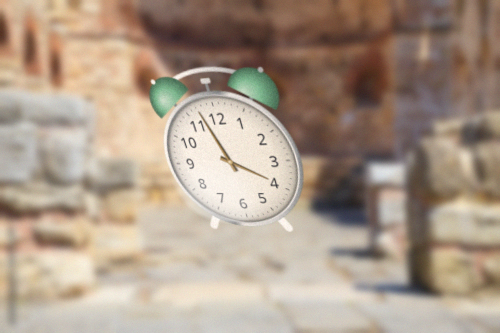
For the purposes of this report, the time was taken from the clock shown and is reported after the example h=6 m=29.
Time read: h=3 m=57
